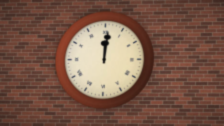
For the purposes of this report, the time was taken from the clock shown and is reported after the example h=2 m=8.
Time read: h=12 m=1
